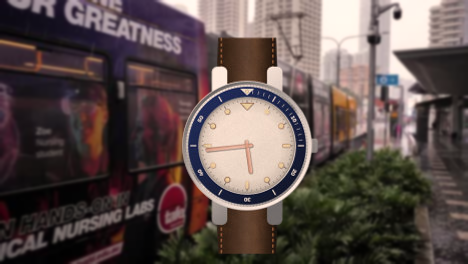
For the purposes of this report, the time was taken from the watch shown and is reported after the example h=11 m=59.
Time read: h=5 m=44
